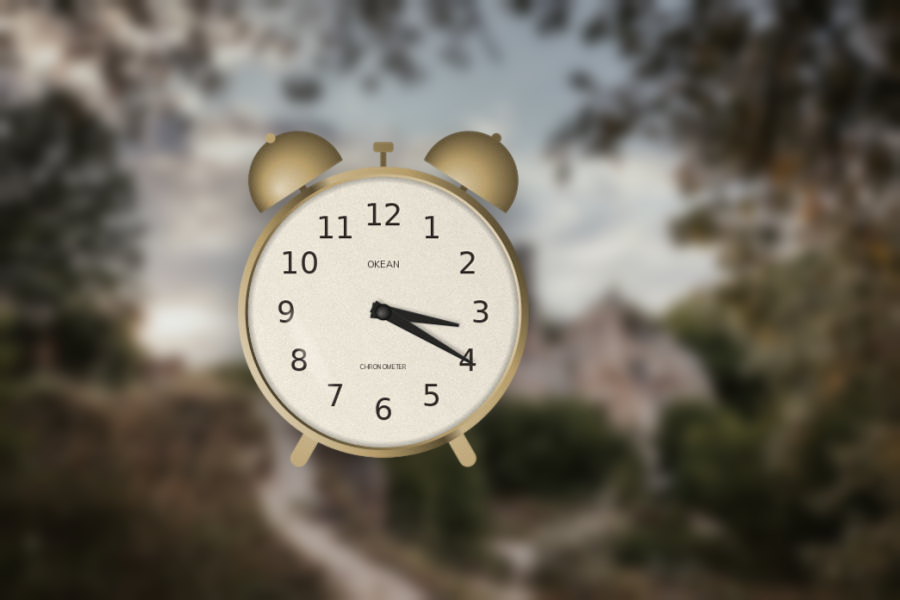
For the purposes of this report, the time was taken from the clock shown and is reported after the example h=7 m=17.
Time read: h=3 m=20
